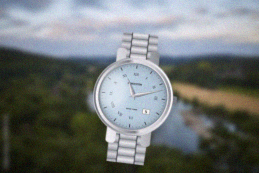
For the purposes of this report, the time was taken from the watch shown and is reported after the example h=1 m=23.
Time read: h=11 m=12
